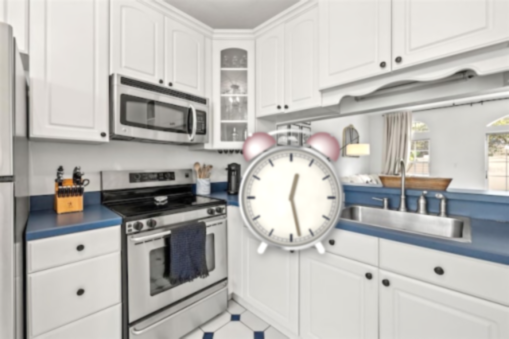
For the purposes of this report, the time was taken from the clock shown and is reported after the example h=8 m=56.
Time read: h=12 m=28
